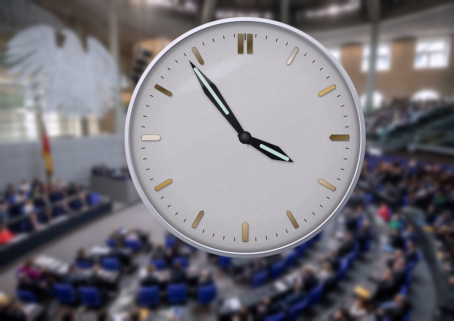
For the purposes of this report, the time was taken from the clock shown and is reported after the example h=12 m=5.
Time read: h=3 m=54
